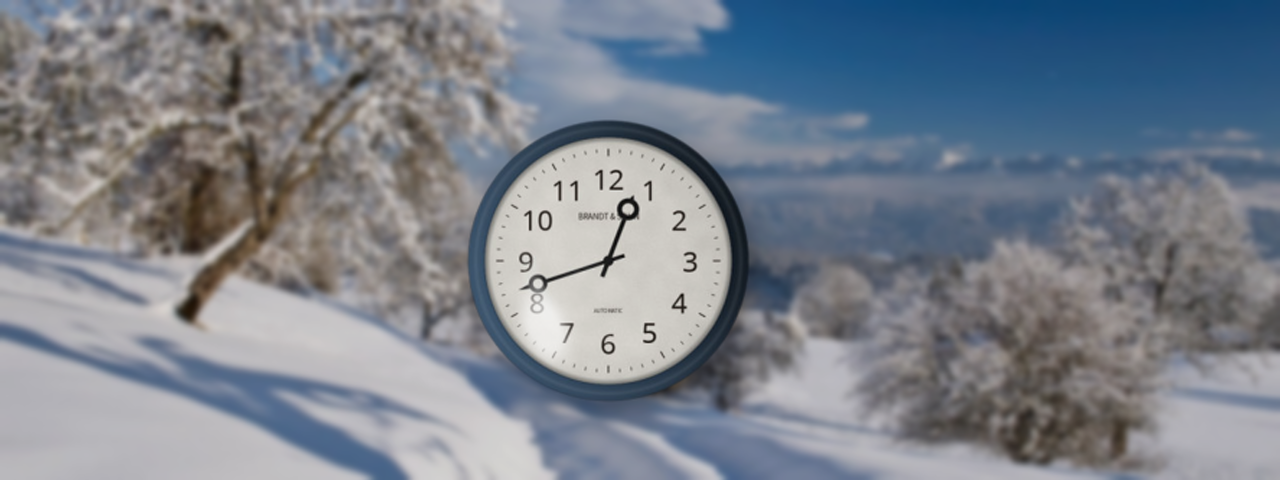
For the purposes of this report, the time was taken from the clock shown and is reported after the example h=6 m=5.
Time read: h=12 m=42
